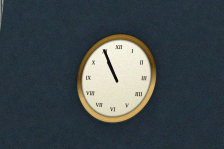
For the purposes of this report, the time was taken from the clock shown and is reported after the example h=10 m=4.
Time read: h=10 m=55
